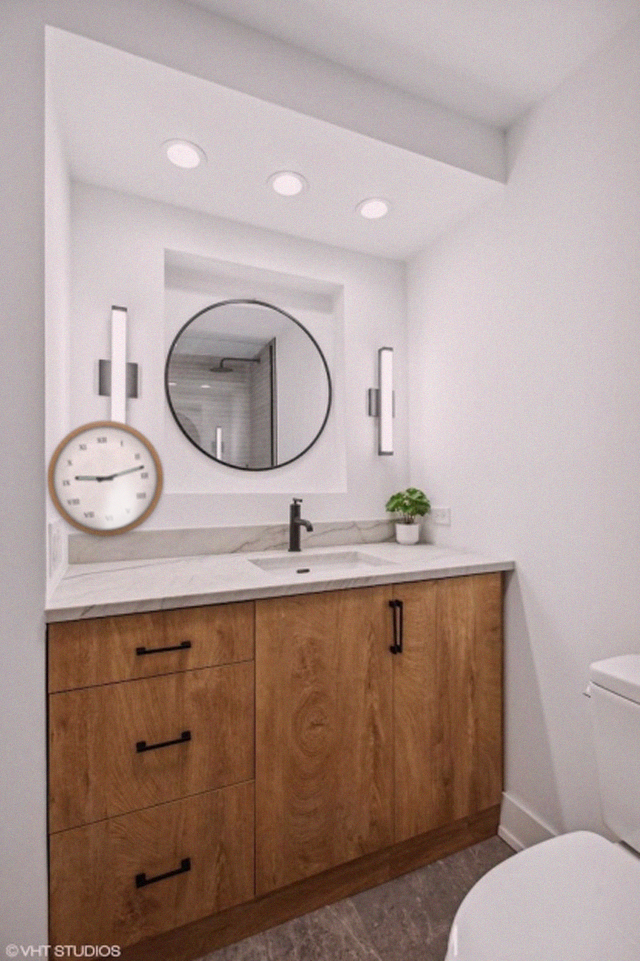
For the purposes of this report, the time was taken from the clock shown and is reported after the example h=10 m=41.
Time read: h=9 m=13
